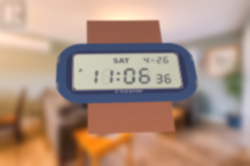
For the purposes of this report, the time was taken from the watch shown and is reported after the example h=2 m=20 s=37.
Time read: h=11 m=6 s=36
